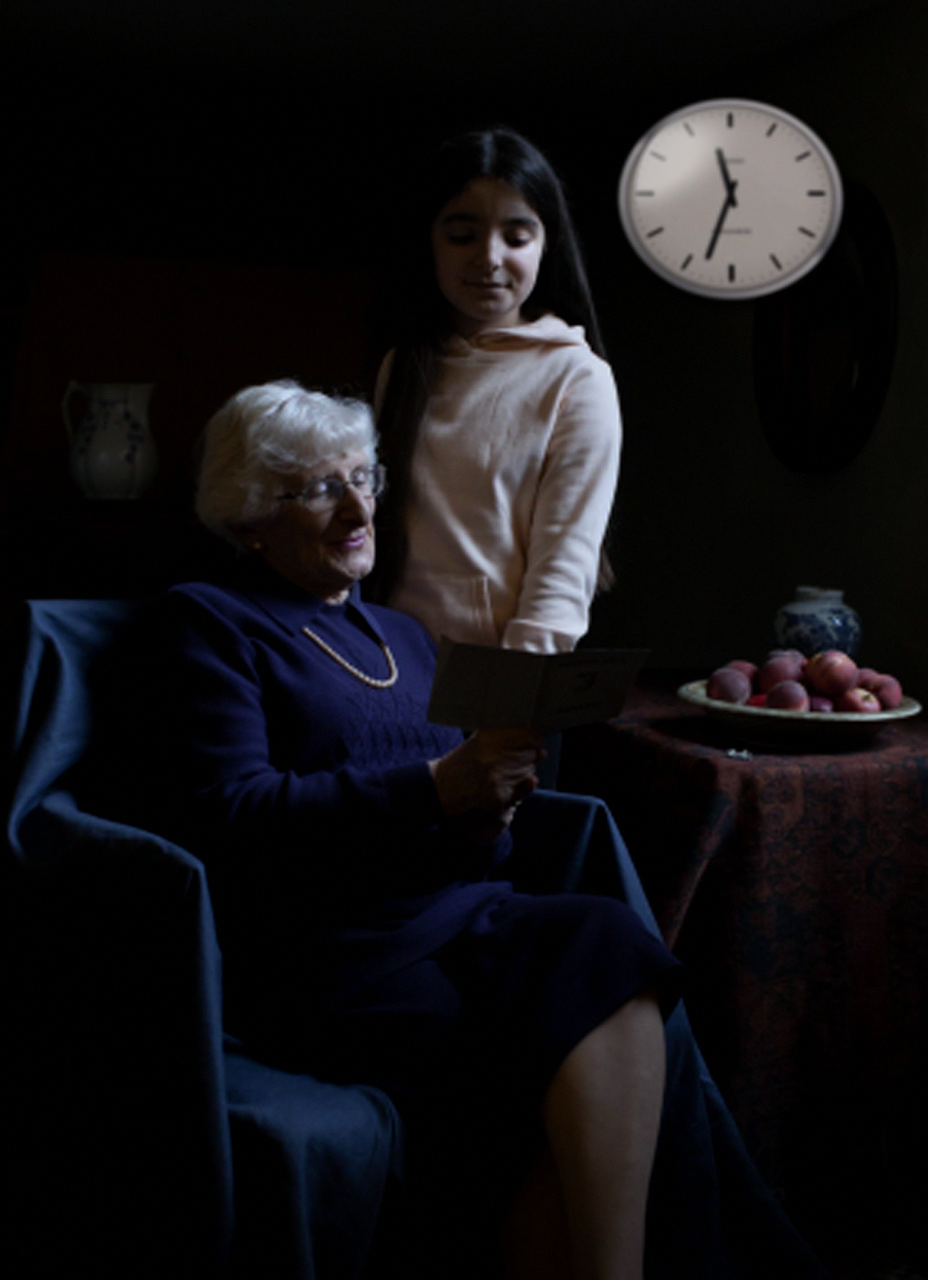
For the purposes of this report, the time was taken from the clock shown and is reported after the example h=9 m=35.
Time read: h=11 m=33
